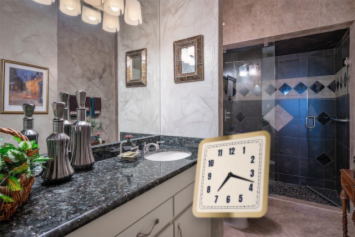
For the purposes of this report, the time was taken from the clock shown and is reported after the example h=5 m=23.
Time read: h=7 m=18
